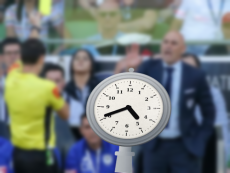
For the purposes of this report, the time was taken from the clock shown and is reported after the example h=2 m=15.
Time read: h=4 m=41
